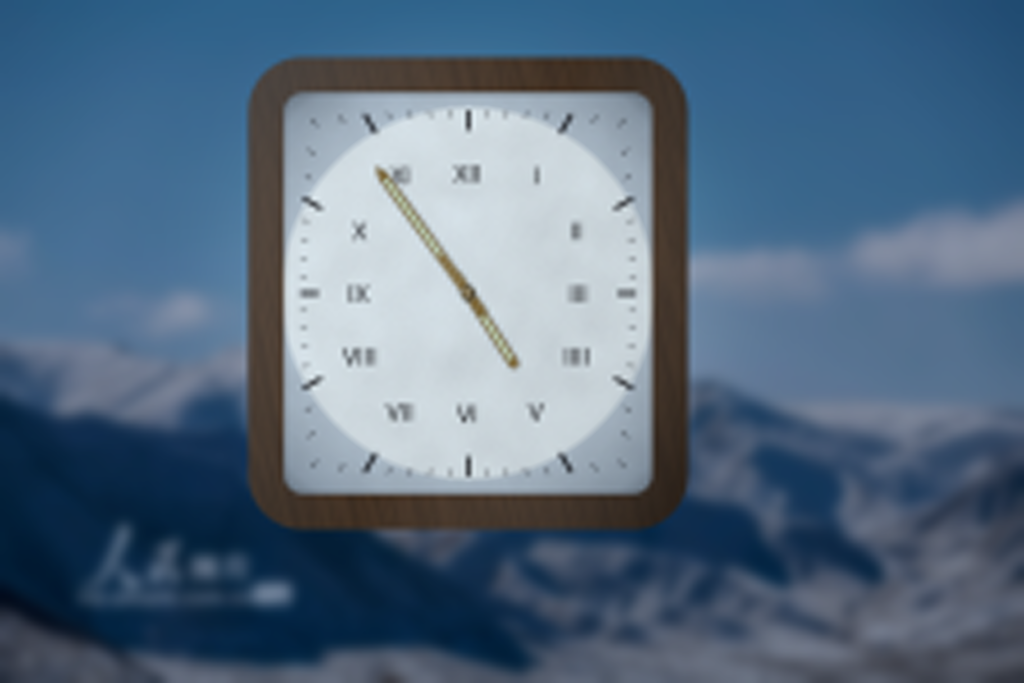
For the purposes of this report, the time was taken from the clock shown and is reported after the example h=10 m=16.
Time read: h=4 m=54
